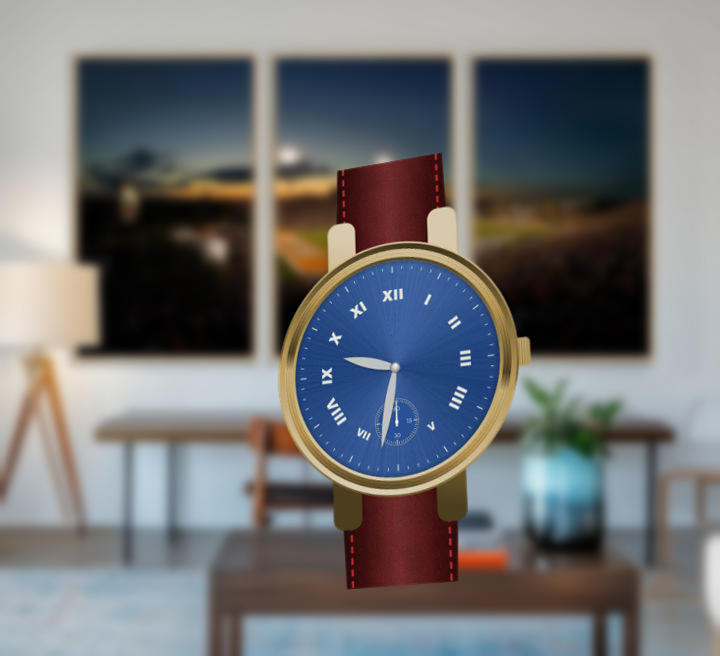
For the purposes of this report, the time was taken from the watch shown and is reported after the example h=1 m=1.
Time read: h=9 m=32
